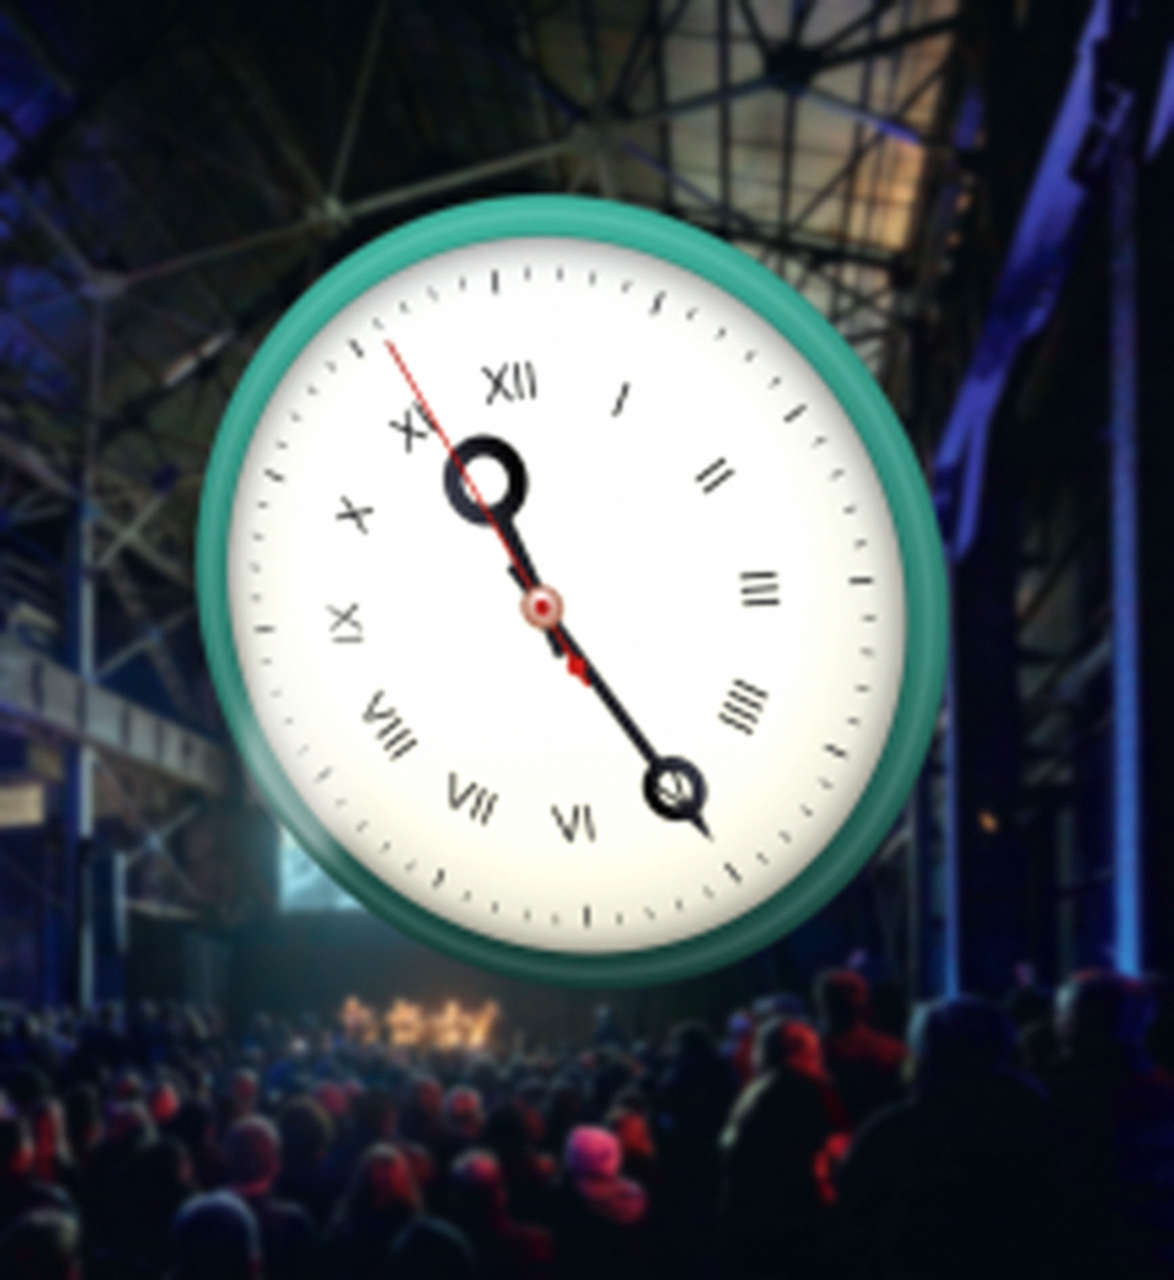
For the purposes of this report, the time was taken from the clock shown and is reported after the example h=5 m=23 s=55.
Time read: h=11 m=24 s=56
